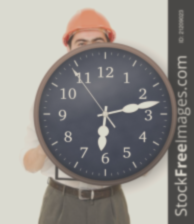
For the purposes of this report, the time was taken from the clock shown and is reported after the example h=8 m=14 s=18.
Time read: h=6 m=12 s=54
